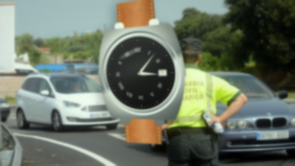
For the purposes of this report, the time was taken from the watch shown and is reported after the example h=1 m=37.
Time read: h=3 m=7
